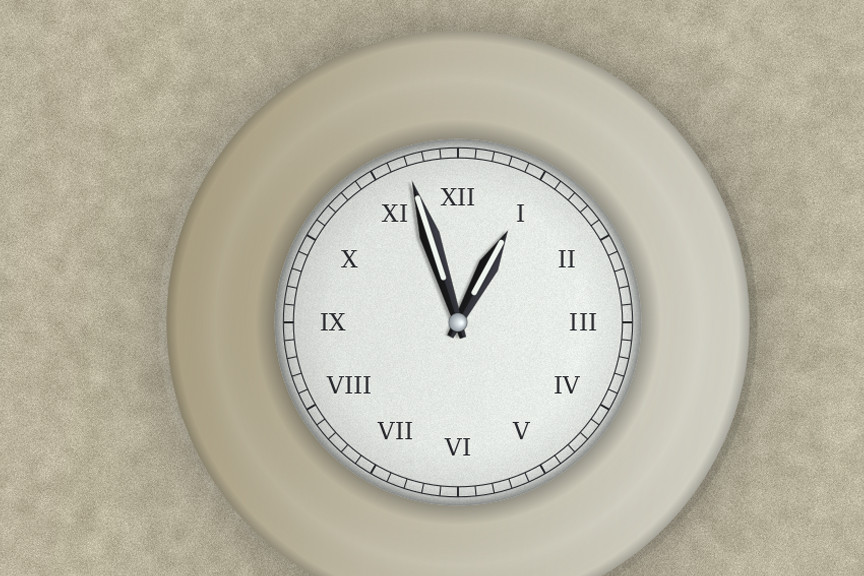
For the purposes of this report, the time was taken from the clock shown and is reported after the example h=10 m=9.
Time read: h=12 m=57
